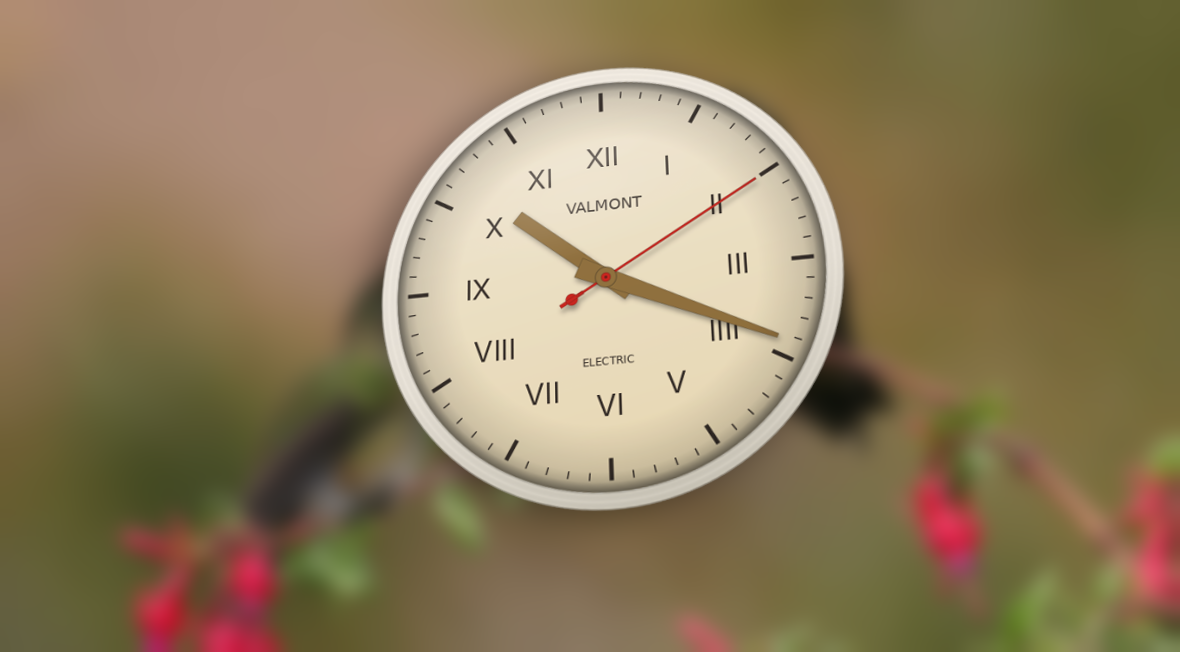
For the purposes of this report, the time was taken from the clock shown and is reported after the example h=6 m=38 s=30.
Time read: h=10 m=19 s=10
